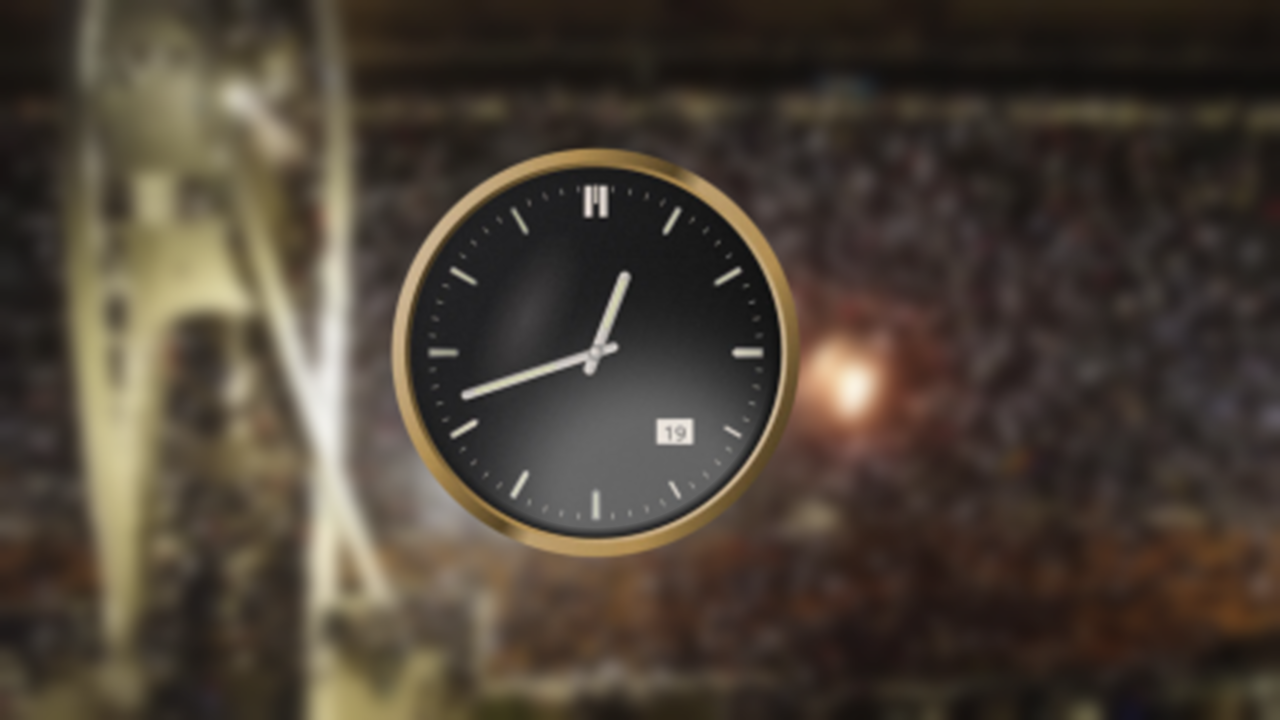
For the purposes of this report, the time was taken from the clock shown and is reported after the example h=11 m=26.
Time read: h=12 m=42
